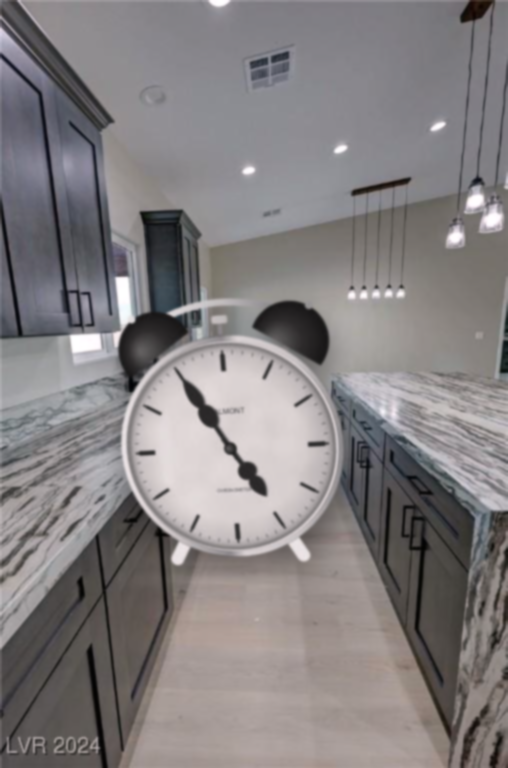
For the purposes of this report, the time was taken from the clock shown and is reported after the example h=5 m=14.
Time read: h=4 m=55
